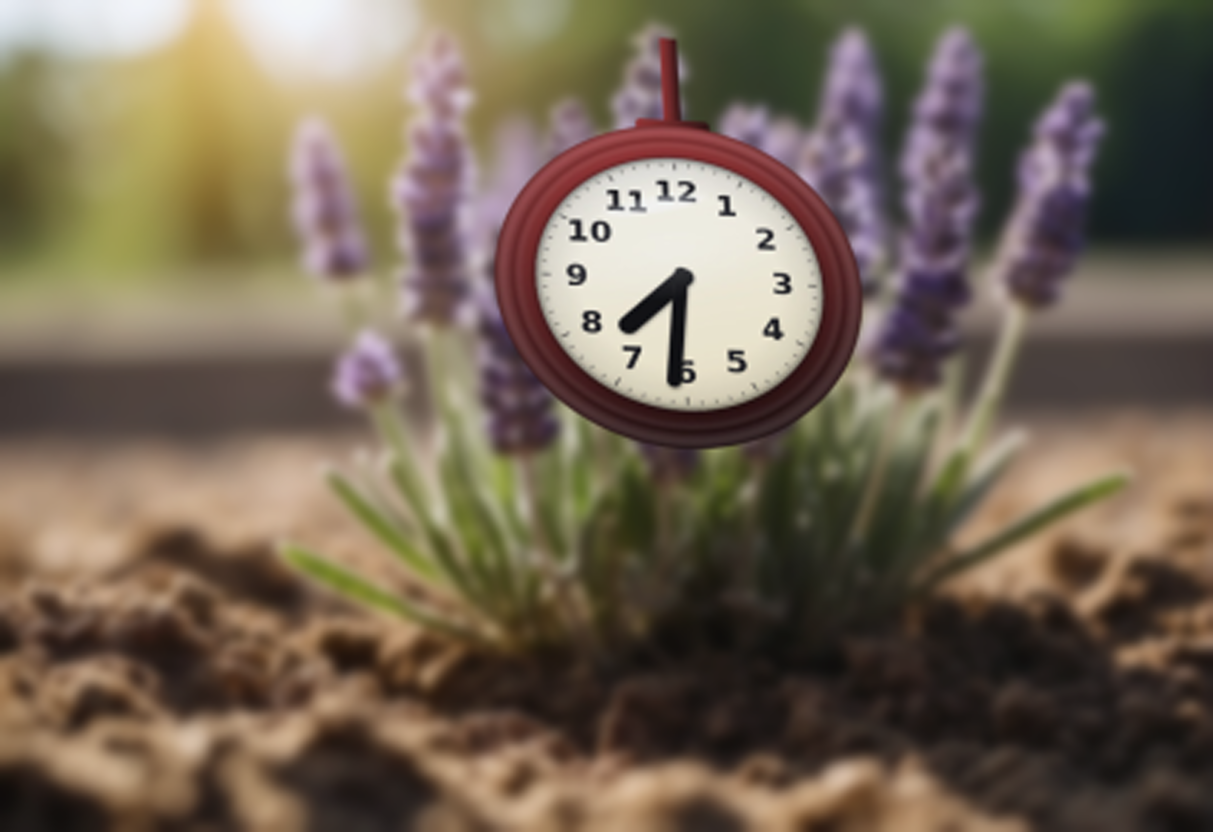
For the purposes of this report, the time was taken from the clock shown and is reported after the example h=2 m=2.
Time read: h=7 m=31
